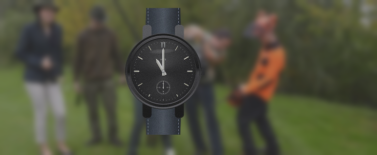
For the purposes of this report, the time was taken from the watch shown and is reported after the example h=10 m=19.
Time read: h=11 m=0
